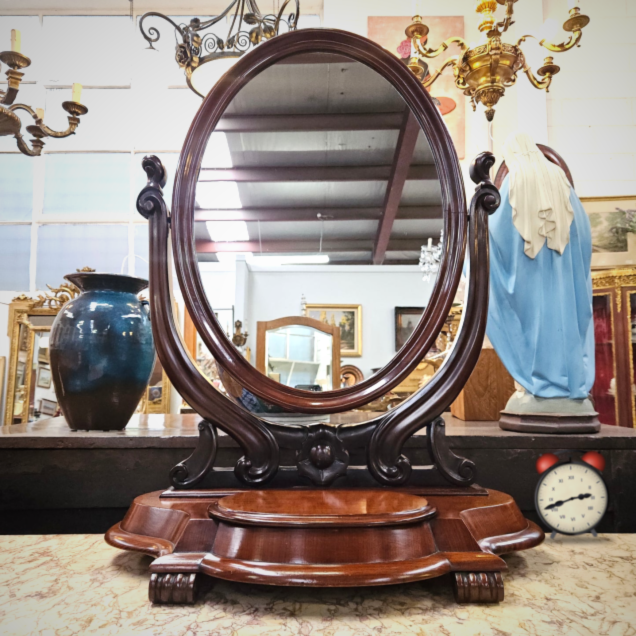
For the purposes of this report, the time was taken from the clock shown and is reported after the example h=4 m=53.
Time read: h=2 m=42
